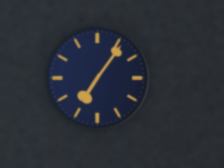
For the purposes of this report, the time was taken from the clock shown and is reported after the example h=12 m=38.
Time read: h=7 m=6
